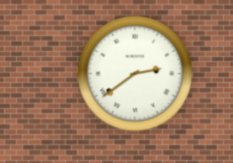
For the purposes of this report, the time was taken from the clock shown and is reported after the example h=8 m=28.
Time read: h=2 m=39
